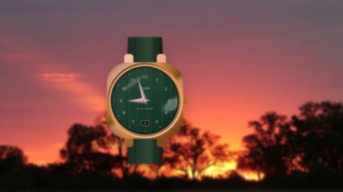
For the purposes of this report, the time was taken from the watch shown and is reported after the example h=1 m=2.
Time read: h=8 m=57
